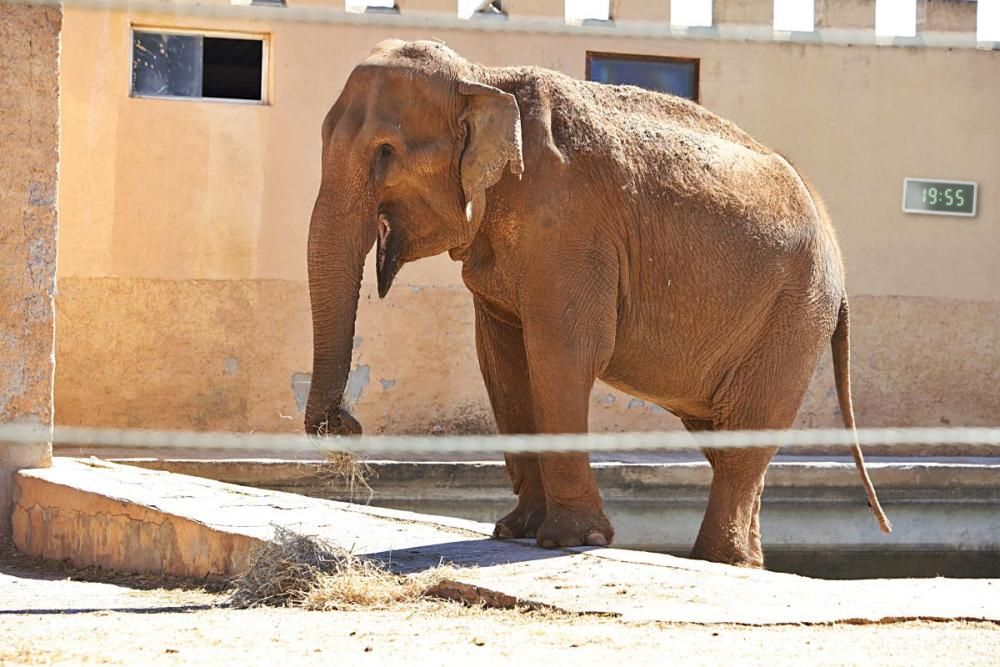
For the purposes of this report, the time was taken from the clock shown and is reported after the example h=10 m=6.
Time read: h=19 m=55
